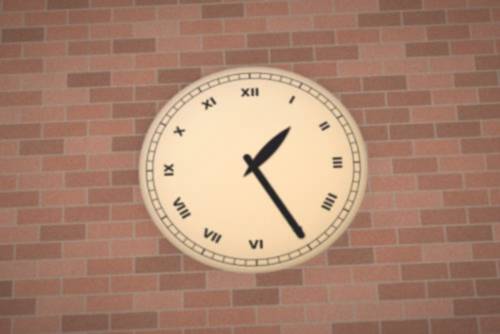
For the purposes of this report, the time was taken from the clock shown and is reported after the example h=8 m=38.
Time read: h=1 m=25
